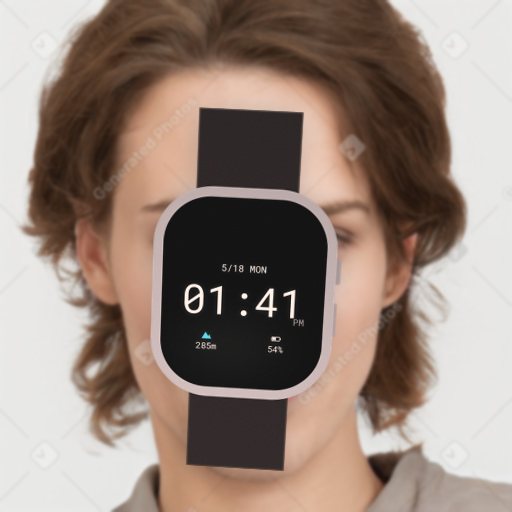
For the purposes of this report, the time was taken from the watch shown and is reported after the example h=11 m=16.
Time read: h=1 m=41
